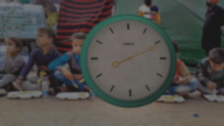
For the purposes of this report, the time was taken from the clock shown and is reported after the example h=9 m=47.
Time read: h=8 m=11
